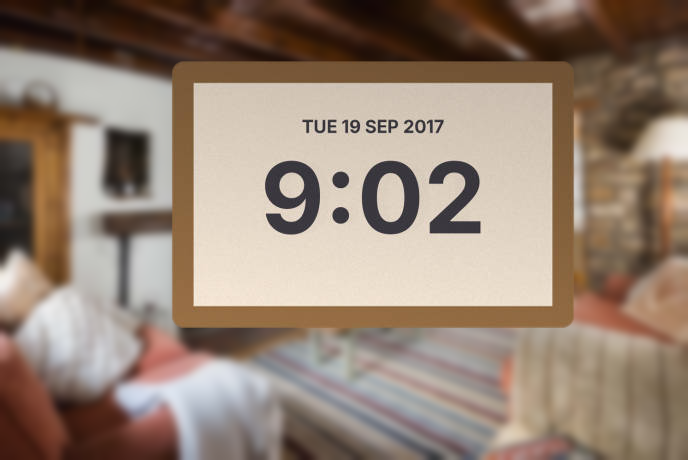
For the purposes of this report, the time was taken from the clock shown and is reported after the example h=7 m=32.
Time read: h=9 m=2
